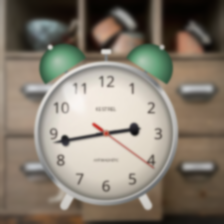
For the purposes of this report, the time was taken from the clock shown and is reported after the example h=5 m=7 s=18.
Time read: h=2 m=43 s=21
